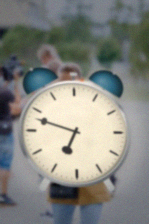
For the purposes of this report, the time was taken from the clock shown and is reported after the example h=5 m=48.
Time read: h=6 m=48
